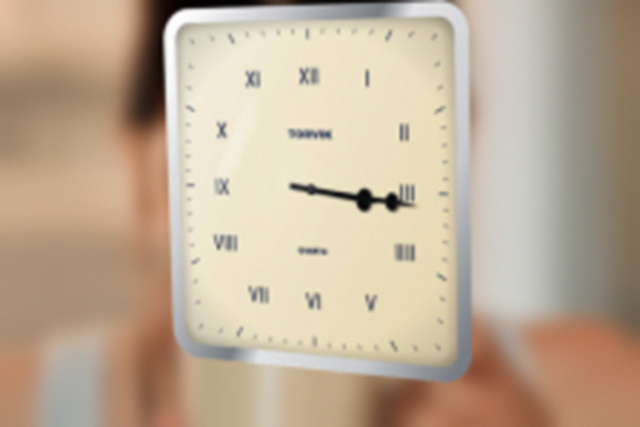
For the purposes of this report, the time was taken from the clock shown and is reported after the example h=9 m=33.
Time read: h=3 m=16
